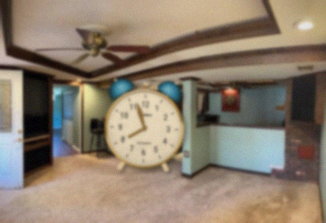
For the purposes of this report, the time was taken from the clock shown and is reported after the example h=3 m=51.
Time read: h=7 m=57
